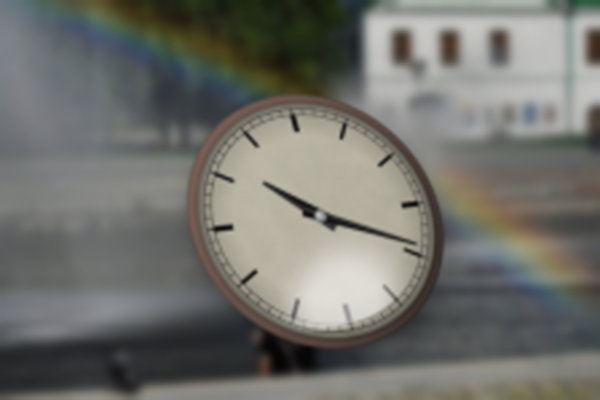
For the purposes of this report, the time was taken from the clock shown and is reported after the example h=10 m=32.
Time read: h=10 m=19
